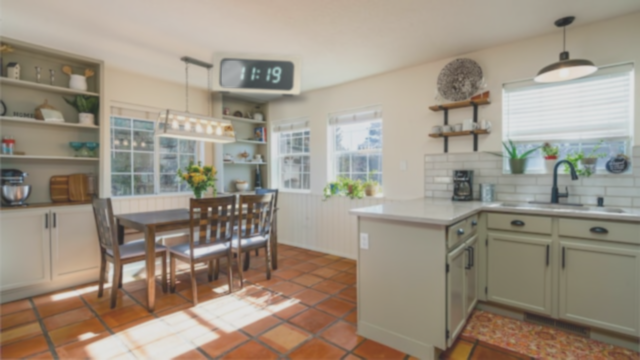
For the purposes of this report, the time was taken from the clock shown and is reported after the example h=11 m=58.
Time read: h=11 m=19
